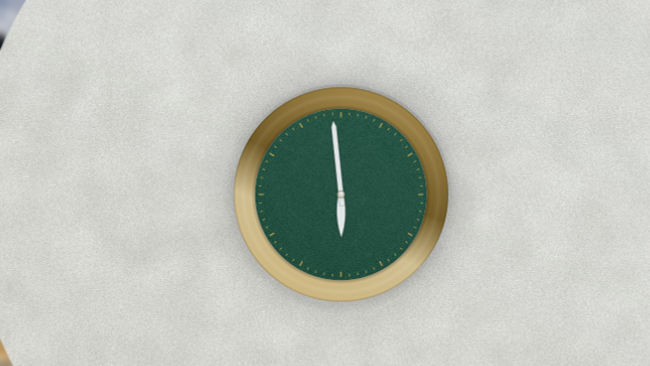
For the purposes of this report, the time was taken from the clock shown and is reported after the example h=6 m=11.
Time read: h=5 m=59
